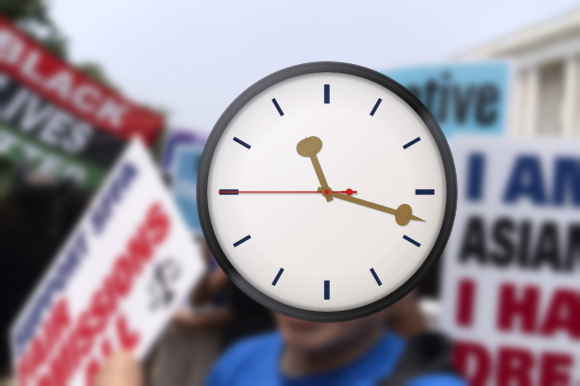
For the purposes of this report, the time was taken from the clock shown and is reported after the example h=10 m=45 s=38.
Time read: h=11 m=17 s=45
